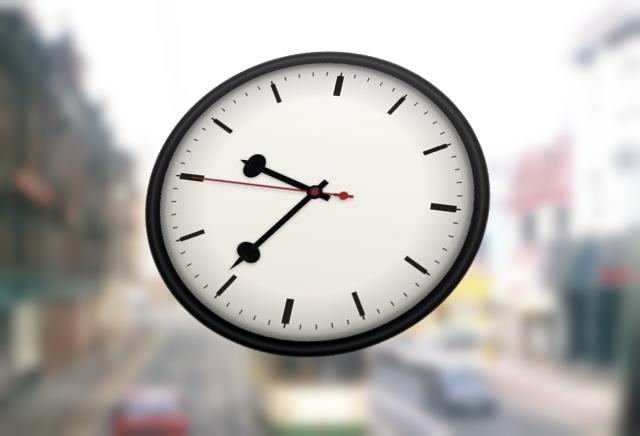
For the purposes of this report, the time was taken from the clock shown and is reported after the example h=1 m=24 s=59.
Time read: h=9 m=35 s=45
